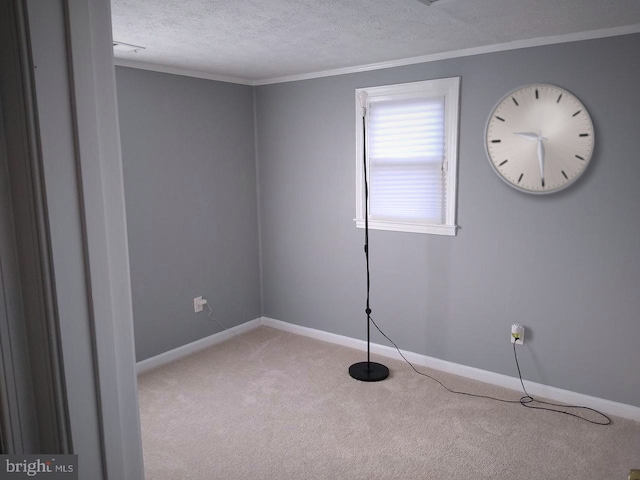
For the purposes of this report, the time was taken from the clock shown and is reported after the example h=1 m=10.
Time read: h=9 m=30
